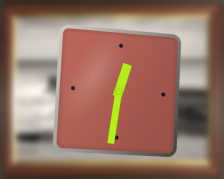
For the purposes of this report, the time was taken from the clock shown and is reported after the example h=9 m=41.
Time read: h=12 m=31
